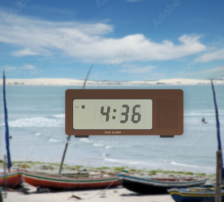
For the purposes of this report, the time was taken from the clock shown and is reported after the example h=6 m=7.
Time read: h=4 m=36
